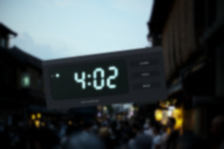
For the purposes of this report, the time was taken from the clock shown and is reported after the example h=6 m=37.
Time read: h=4 m=2
